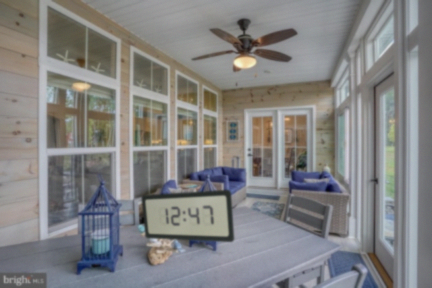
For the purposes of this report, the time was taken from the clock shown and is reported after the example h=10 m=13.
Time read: h=12 m=47
